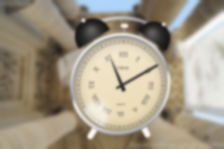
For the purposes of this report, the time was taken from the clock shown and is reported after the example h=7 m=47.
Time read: h=11 m=10
